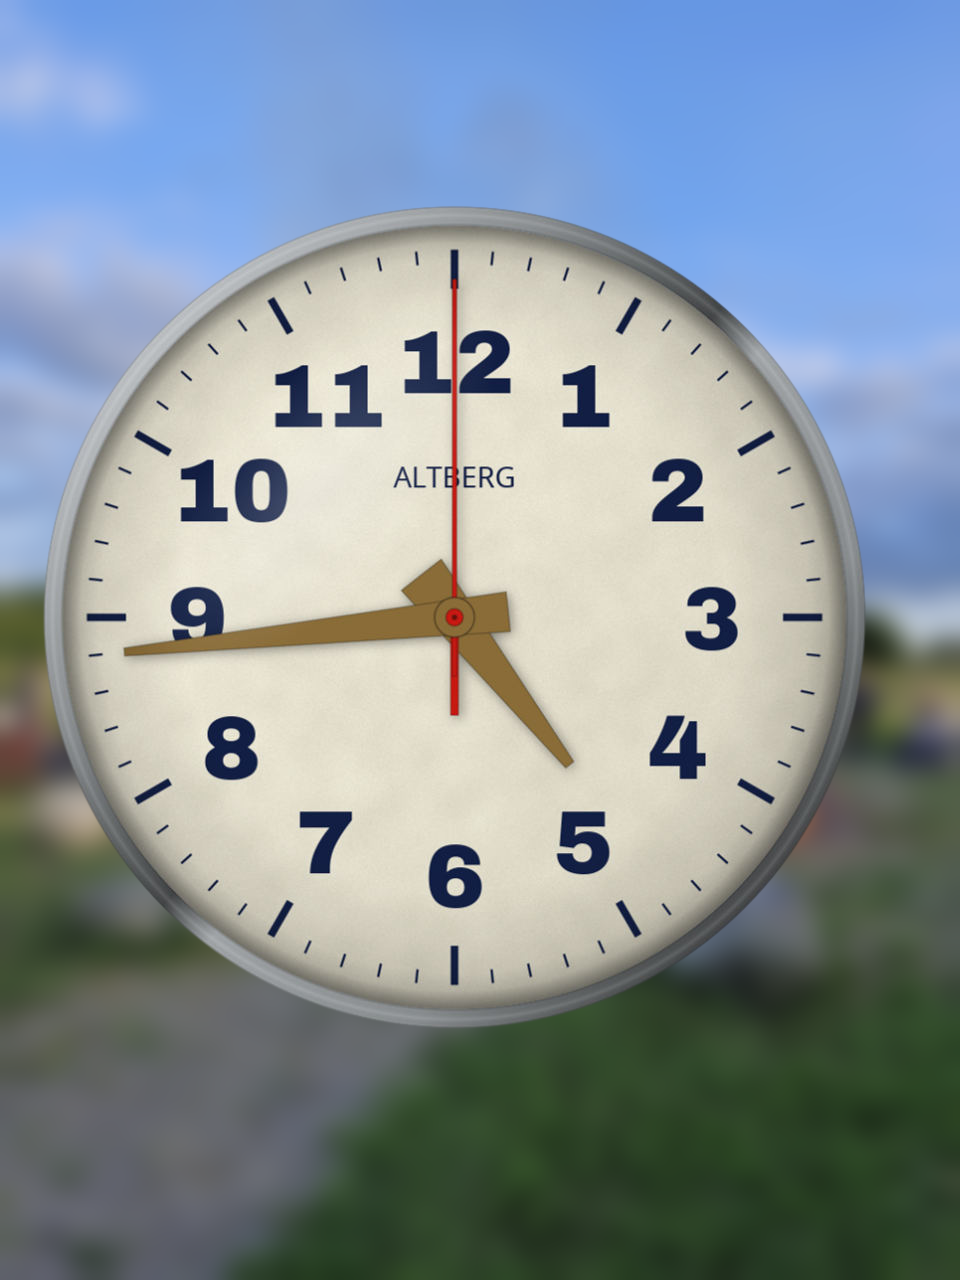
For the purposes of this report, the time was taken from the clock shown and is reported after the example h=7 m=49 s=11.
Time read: h=4 m=44 s=0
